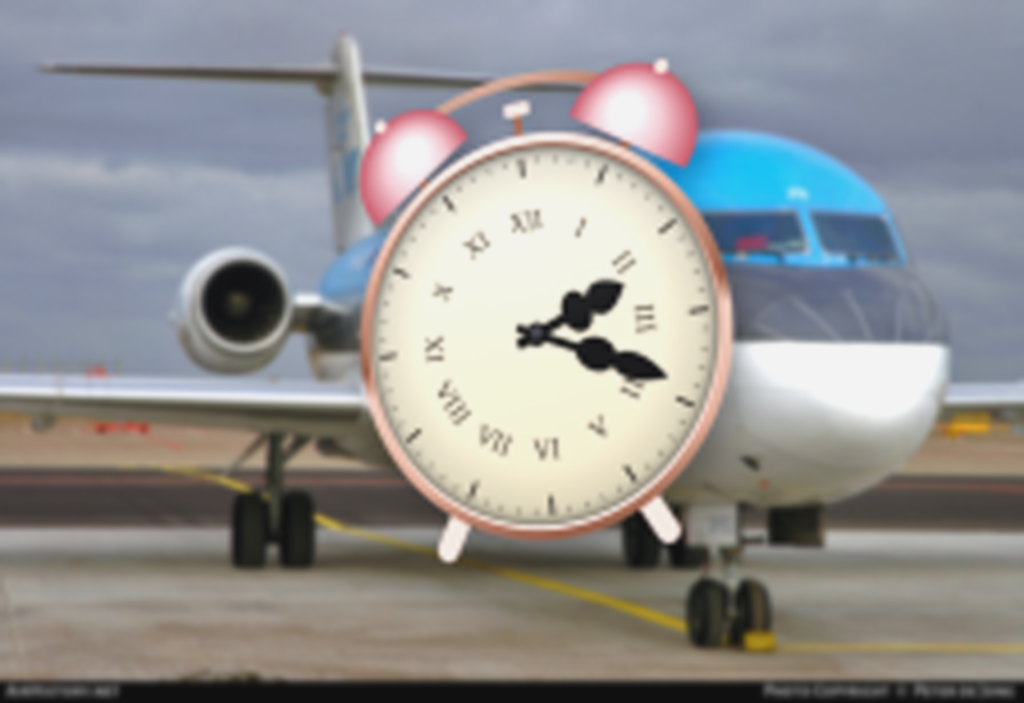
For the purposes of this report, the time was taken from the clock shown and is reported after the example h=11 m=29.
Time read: h=2 m=19
